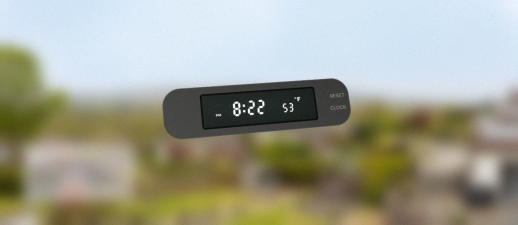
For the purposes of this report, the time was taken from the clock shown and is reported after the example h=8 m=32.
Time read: h=8 m=22
